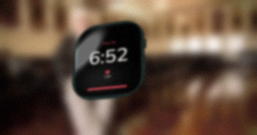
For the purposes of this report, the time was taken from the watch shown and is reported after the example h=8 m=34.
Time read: h=6 m=52
